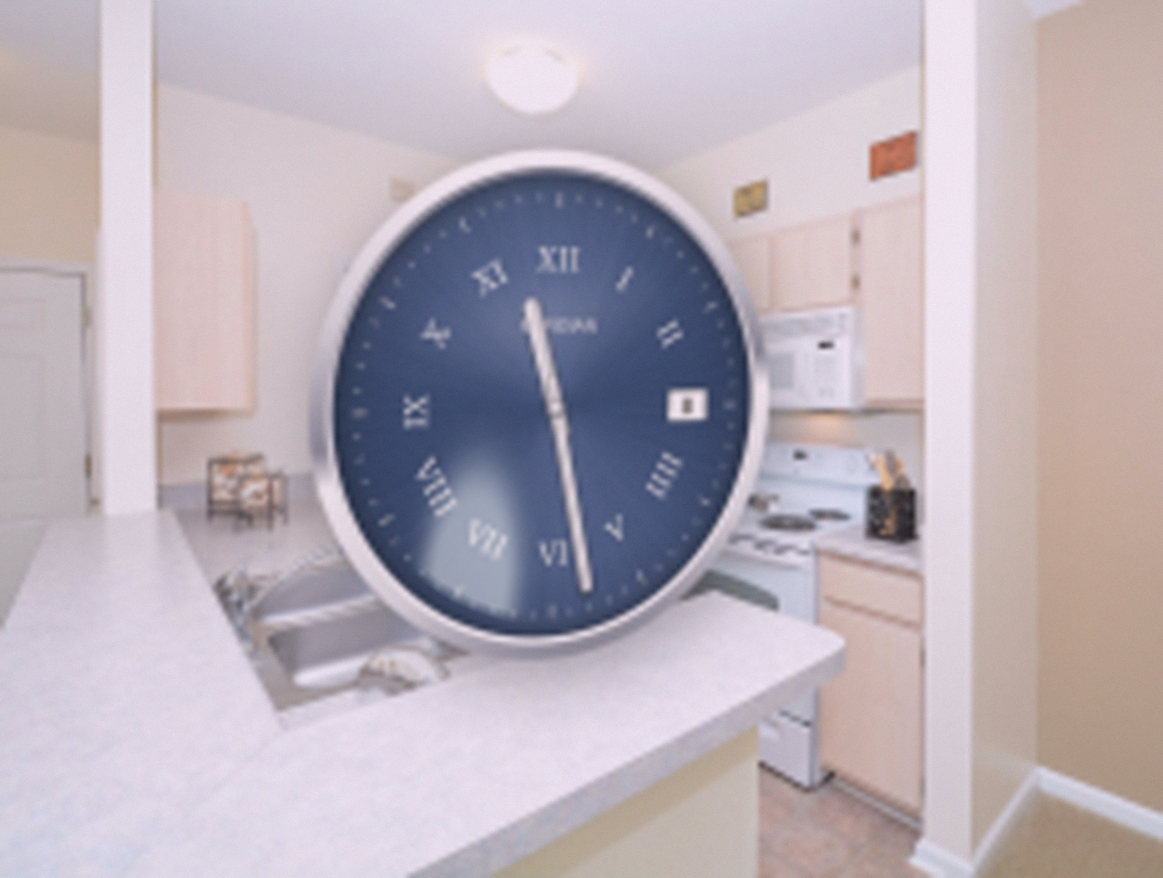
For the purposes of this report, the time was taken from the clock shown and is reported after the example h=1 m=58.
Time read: h=11 m=28
